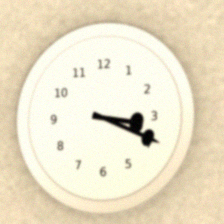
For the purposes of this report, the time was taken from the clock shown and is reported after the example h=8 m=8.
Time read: h=3 m=19
